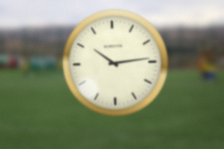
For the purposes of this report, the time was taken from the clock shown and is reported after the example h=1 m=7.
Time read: h=10 m=14
